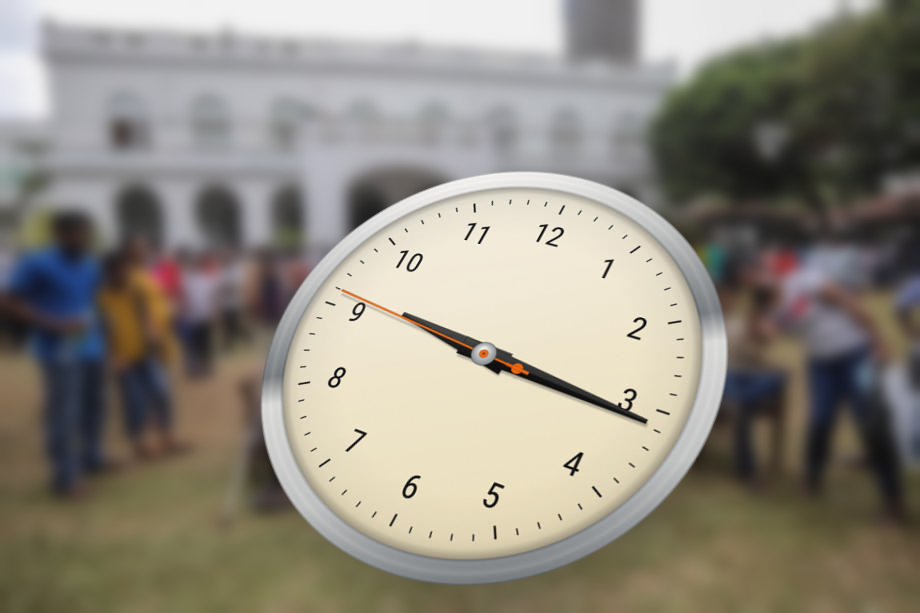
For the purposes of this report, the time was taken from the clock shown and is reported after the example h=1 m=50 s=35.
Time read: h=9 m=15 s=46
